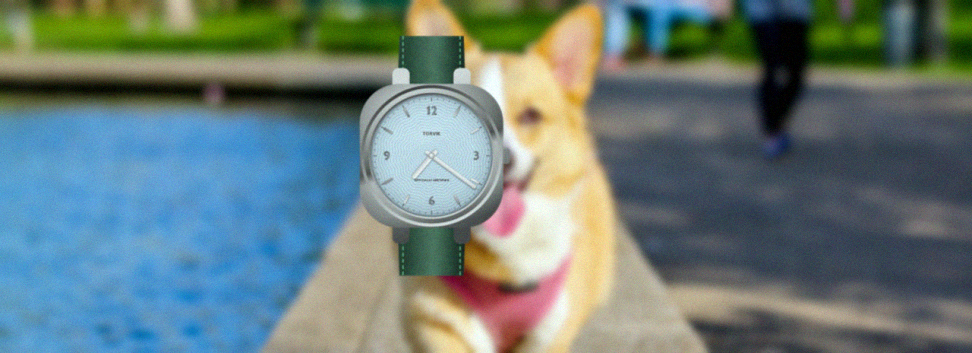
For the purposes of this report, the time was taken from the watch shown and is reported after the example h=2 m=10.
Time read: h=7 m=21
